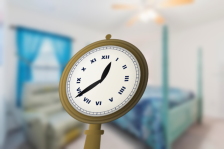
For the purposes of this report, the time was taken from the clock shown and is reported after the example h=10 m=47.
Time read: h=12 m=39
